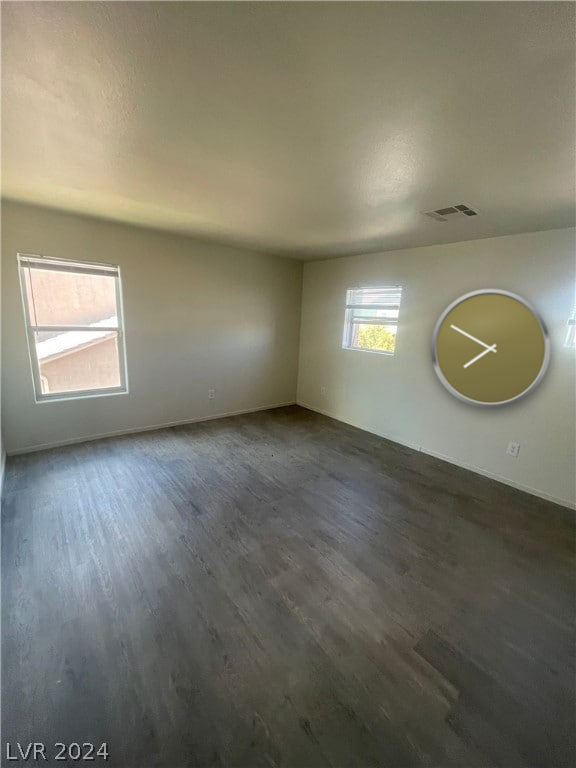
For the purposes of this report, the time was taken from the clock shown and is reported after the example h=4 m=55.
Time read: h=7 m=50
